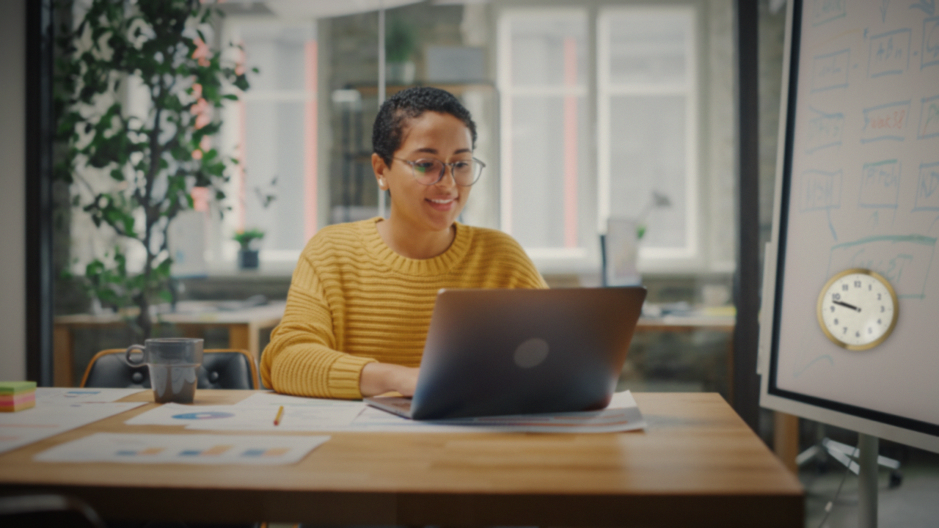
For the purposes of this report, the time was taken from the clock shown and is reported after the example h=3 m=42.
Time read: h=9 m=48
